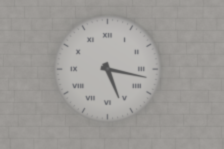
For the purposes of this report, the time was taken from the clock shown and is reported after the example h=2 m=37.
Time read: h=5 m=17
